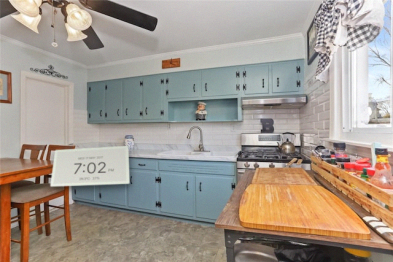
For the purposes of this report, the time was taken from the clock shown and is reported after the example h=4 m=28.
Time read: h=7 m=2
